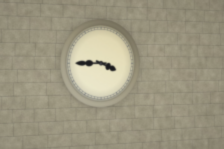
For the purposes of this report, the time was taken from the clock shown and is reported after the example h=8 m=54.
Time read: h=3 m=45
